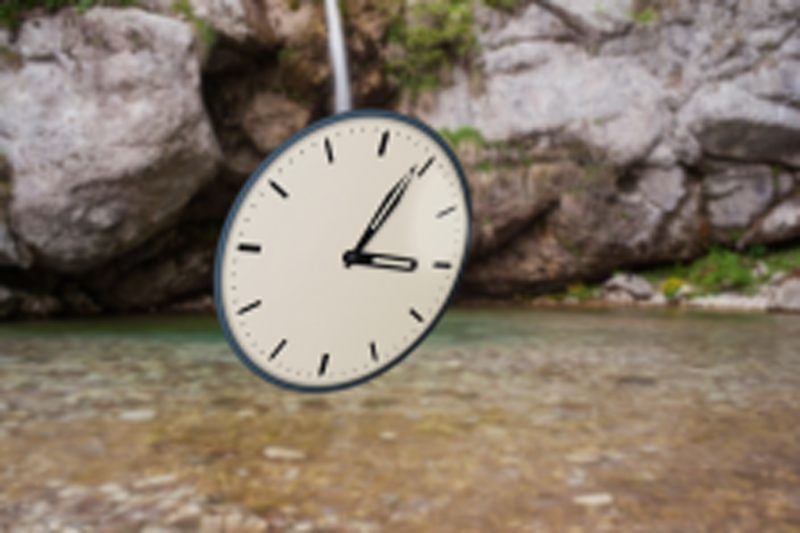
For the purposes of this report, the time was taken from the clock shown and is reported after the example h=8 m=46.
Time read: h=3 m=4
